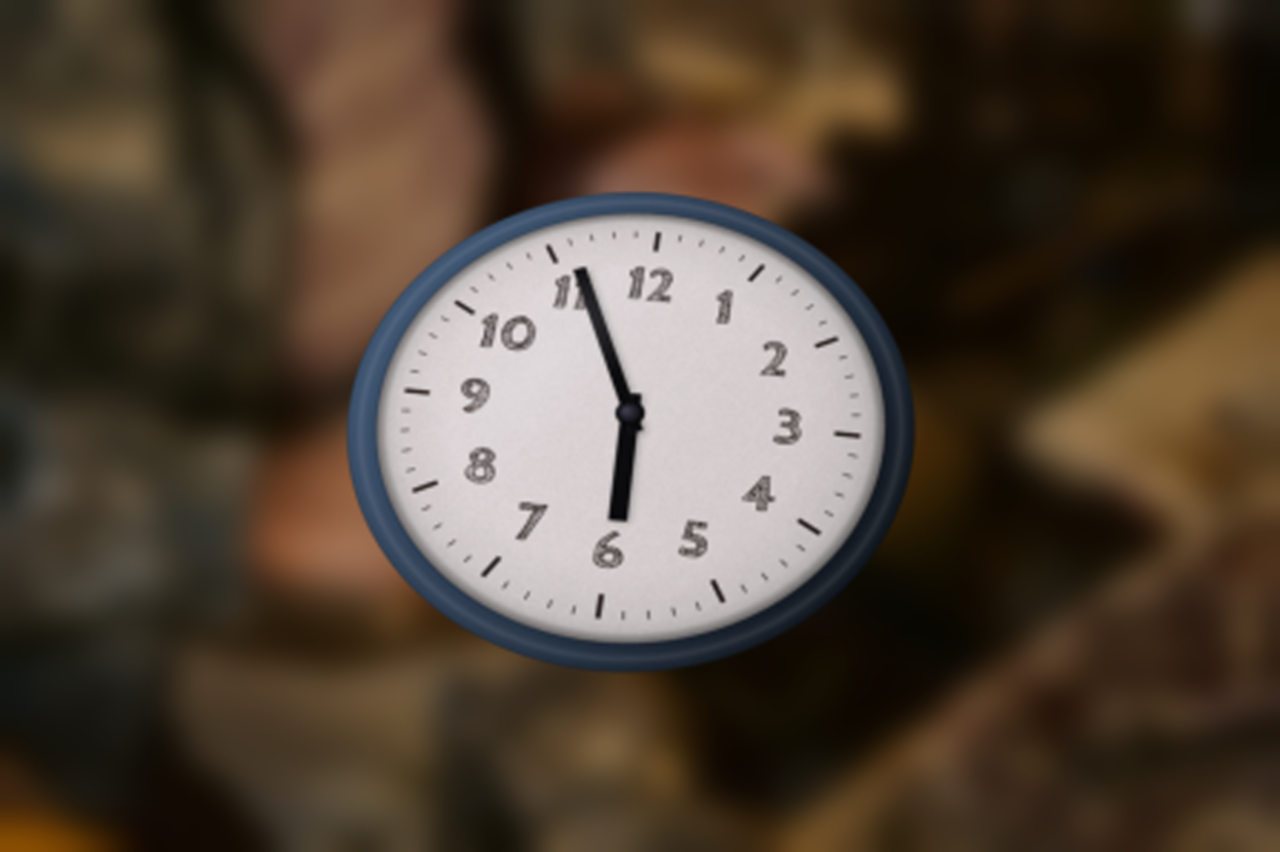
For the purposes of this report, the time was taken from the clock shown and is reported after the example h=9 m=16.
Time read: h=5 m=56
